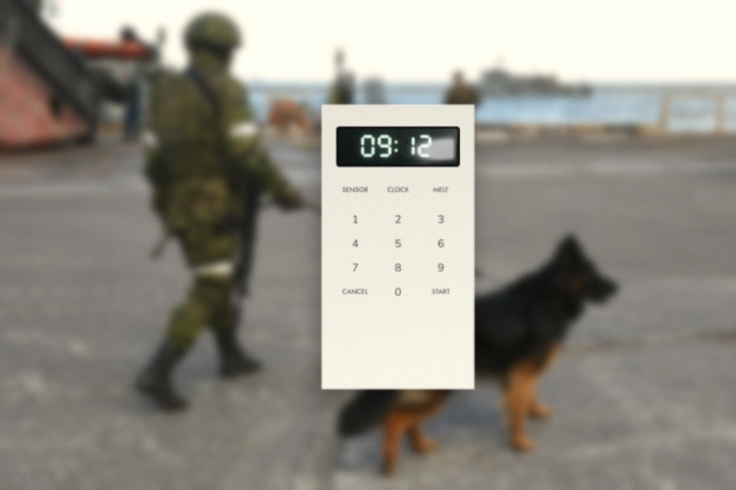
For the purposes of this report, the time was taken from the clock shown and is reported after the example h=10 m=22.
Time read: h=9 m=12
